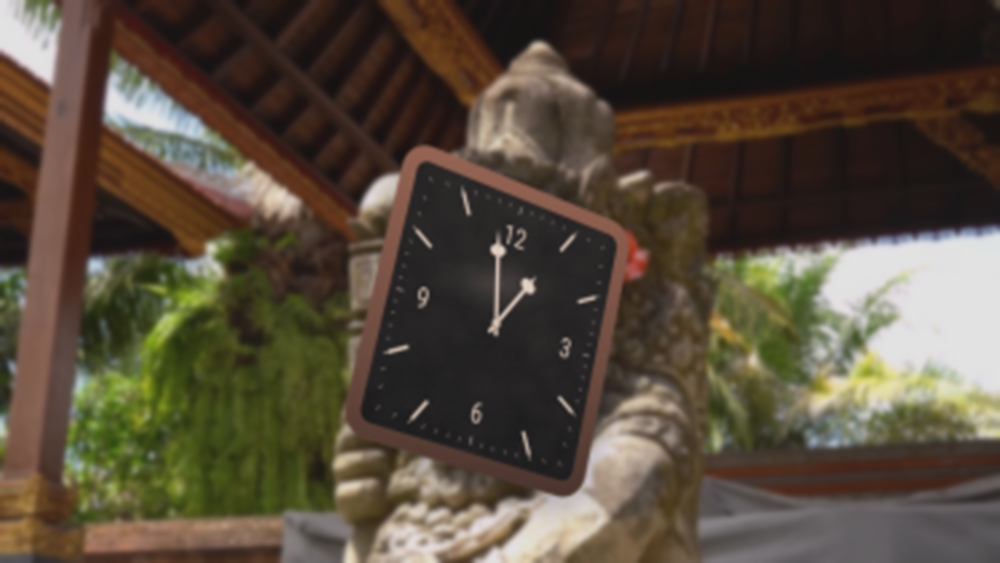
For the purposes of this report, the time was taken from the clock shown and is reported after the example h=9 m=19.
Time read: h=12 m=58
